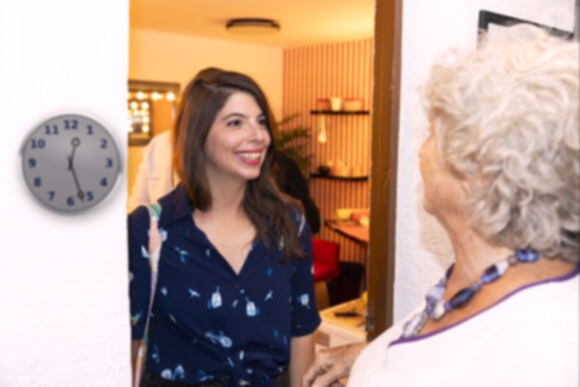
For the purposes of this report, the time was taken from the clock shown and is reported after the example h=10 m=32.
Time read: h=12 m=27
